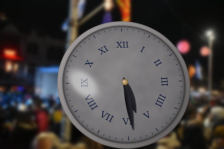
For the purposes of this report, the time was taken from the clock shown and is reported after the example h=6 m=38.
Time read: h=5 m=29
